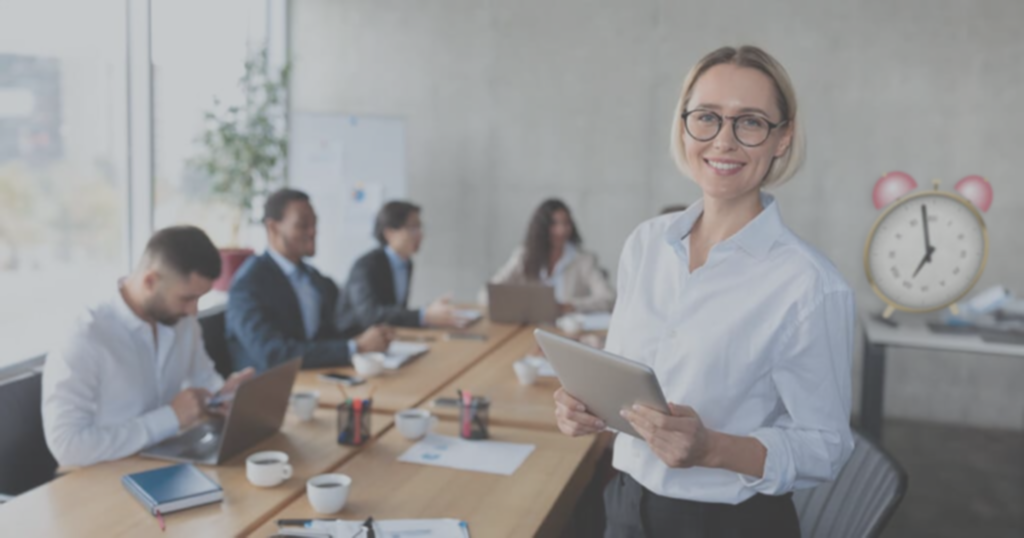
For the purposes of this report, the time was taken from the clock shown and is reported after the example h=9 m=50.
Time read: h=6 m=58
